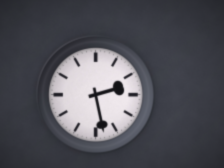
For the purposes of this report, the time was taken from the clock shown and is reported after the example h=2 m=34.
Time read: h=2 m=28
